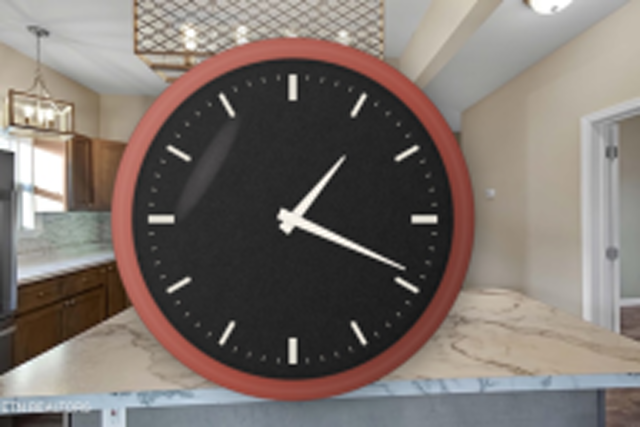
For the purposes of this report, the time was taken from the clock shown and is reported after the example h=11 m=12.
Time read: h=1 m=19
